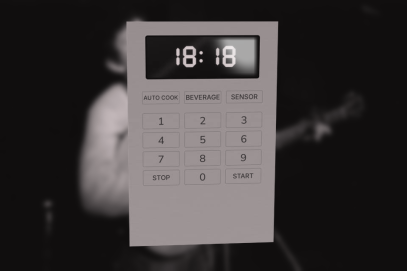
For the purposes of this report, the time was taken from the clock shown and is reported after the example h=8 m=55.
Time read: h=18 m=18
